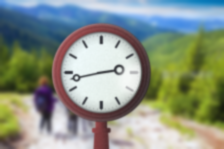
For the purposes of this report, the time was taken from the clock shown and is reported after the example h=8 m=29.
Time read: h=2 m=43
